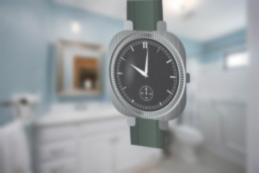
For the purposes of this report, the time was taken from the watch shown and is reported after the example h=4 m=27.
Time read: h=10 m=1
